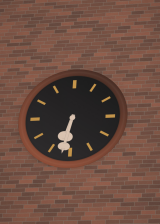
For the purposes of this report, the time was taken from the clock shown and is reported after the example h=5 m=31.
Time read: h=6 m=32
